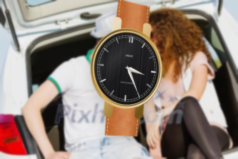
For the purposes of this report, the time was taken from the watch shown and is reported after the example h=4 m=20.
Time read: h=3 m=25
